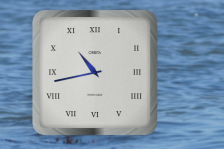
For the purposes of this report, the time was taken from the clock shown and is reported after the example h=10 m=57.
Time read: h=10 m=43
